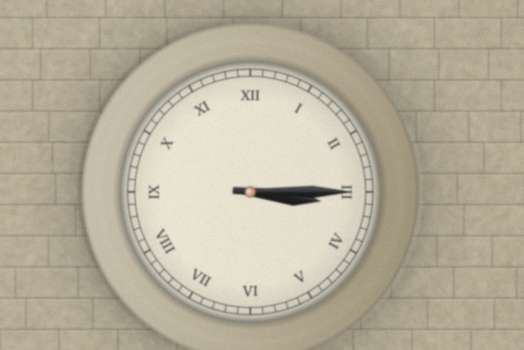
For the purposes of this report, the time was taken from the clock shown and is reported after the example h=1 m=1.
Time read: h=3 m=15
